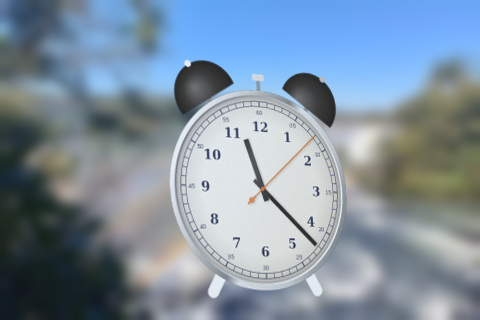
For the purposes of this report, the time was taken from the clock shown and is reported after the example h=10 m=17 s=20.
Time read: h=11 m=22 s=8
